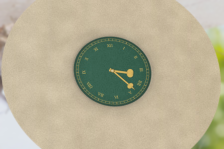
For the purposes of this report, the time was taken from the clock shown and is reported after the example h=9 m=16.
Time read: h=3 m=23
